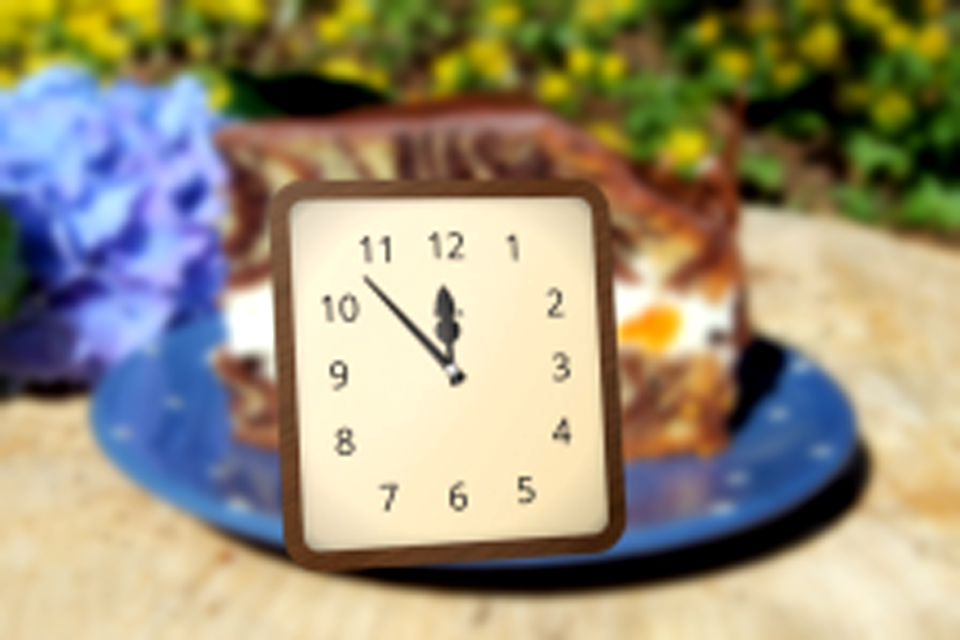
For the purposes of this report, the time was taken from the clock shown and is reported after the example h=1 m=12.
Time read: h=11 m=53
